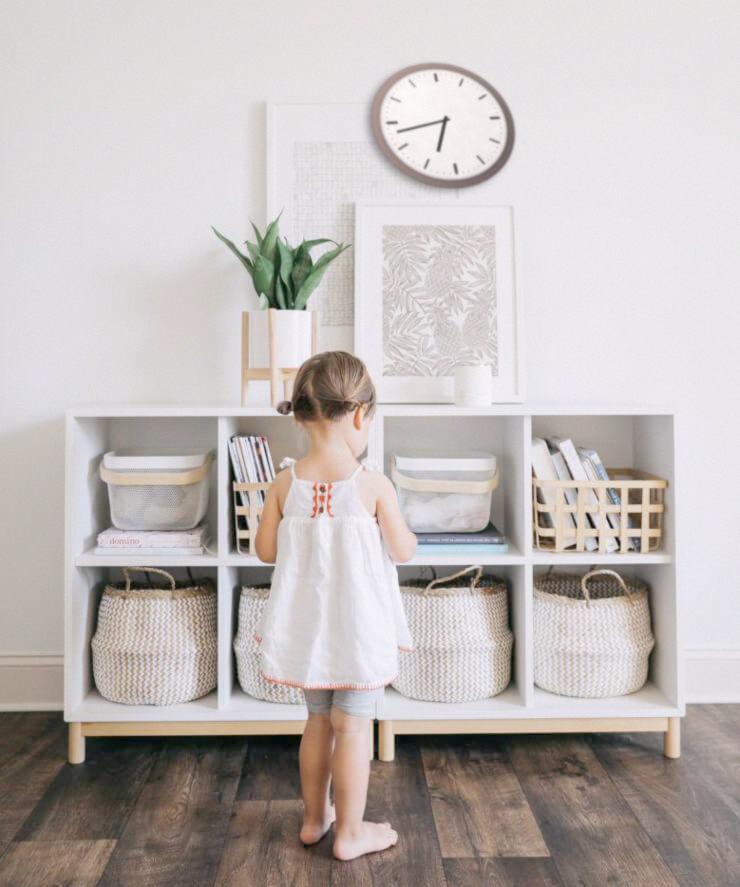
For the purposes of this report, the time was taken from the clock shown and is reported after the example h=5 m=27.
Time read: h=6 m=43
